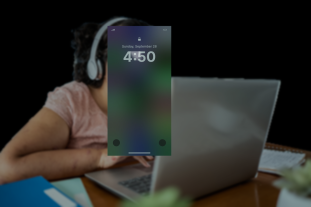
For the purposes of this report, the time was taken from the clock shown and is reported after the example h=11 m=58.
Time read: h=4 m=50
